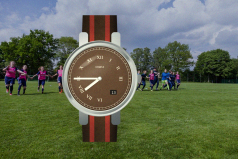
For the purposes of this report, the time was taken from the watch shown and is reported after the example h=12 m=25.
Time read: h=7 m=45
